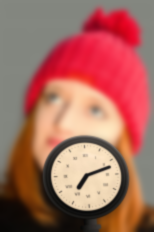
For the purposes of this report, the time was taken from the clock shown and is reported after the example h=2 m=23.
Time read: h=7 m=12
